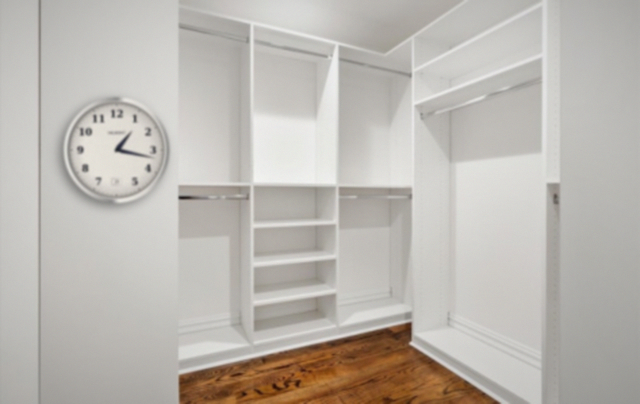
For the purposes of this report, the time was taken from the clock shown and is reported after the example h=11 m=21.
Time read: h=1 m=17
